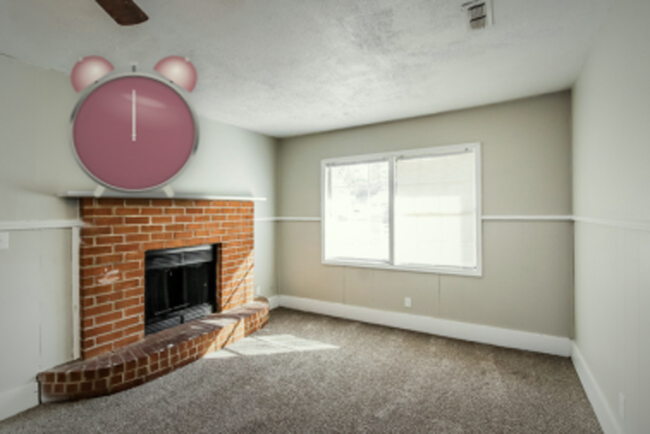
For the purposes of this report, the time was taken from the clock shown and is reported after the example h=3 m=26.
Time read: h=12 m=0
